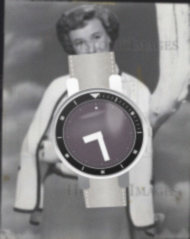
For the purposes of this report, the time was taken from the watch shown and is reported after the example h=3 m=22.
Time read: h=8 m=28
